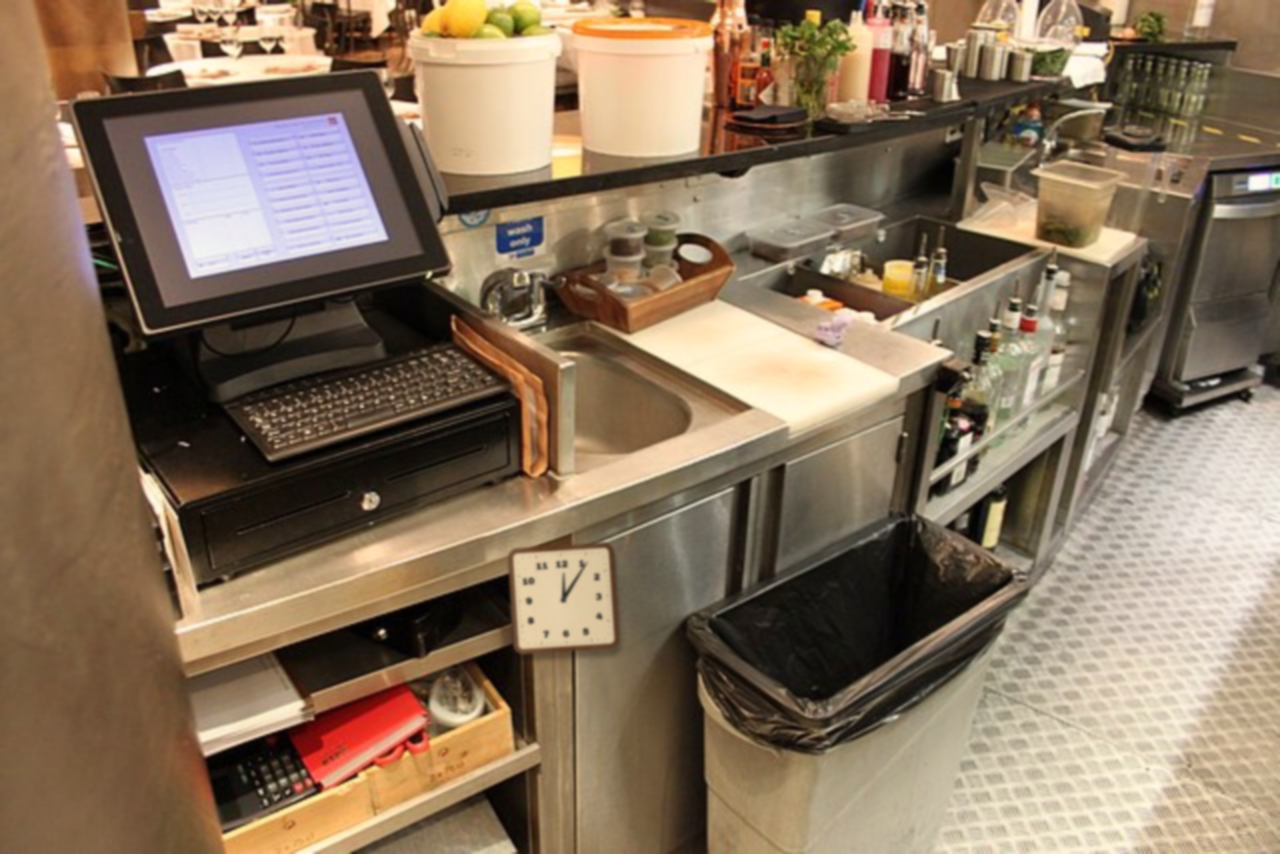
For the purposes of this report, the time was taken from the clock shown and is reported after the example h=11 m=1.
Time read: h=12 m=6
